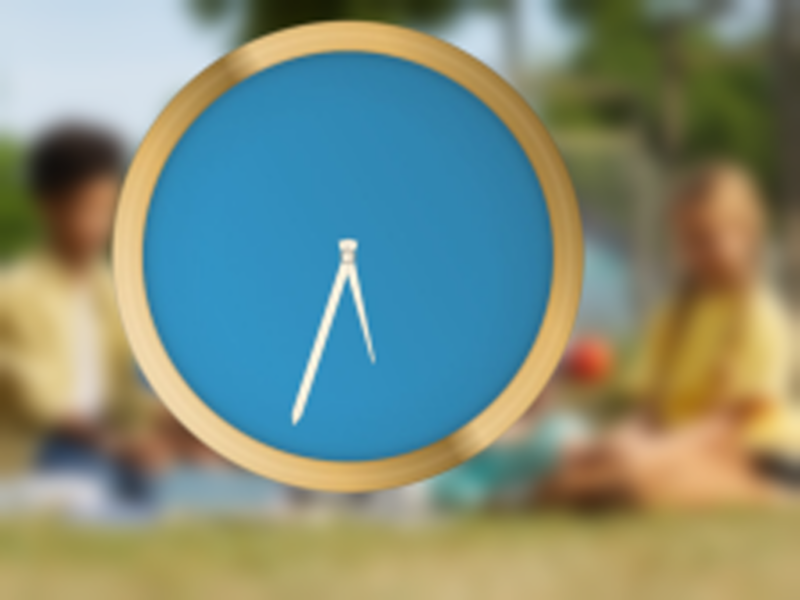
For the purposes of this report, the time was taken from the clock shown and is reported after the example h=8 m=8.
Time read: h=5 m=33
